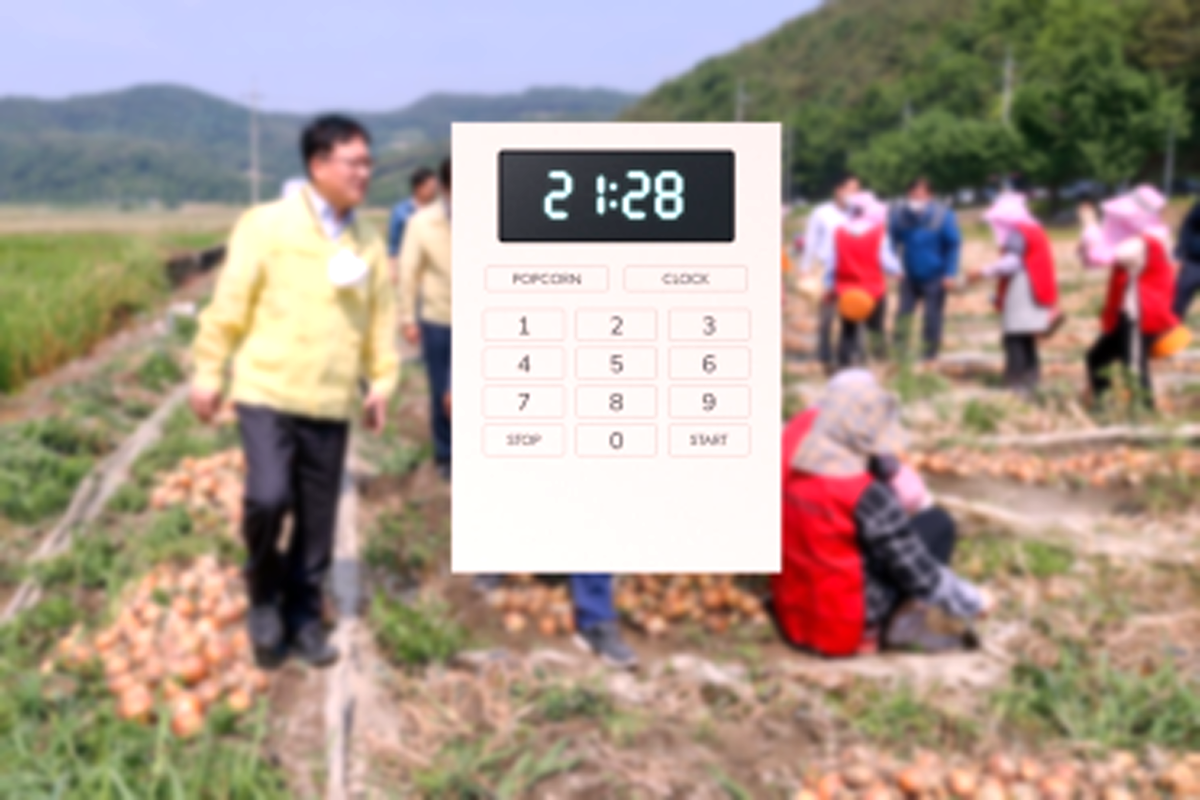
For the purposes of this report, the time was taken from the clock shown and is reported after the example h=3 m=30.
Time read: h=21 m=28
